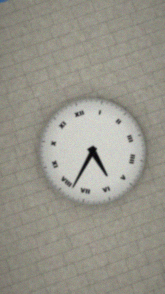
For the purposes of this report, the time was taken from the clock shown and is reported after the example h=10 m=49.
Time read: h=5 m=38
